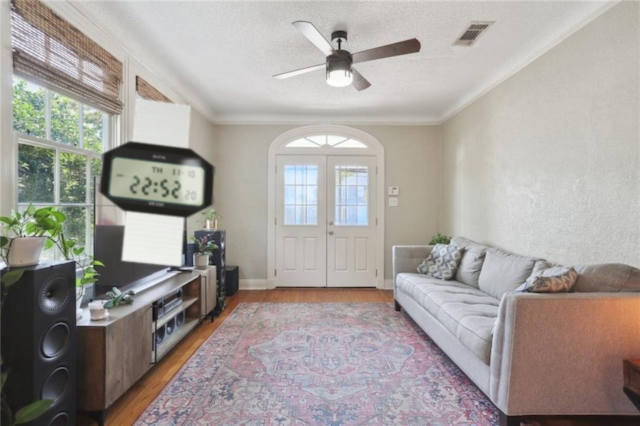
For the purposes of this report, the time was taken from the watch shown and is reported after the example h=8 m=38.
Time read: h=22 m=52
